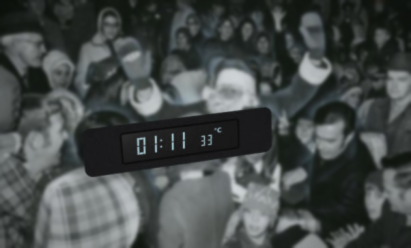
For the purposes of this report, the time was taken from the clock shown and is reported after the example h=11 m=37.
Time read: h=1 m=11
